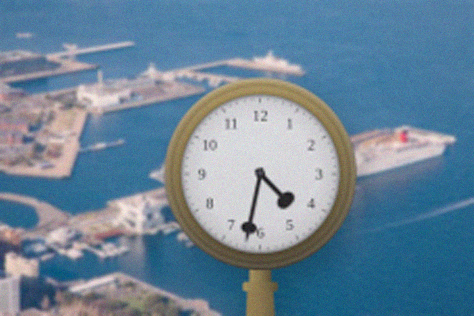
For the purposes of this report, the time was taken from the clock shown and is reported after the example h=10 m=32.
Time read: h=4 m=32
